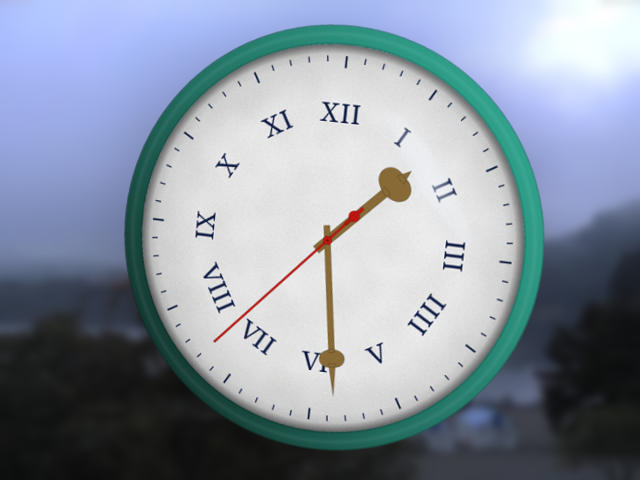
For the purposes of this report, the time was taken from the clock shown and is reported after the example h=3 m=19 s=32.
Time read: h=1 m=28 s=37
